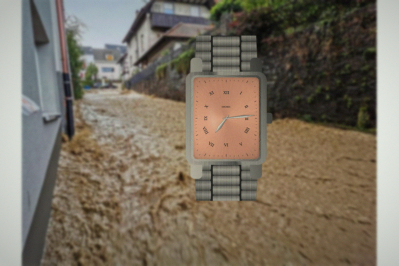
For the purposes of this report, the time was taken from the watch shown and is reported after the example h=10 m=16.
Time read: h=7 m=14
